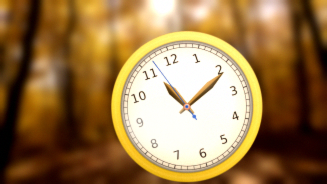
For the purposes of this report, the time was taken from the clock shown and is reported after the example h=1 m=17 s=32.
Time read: h=11 m=10 s=57
